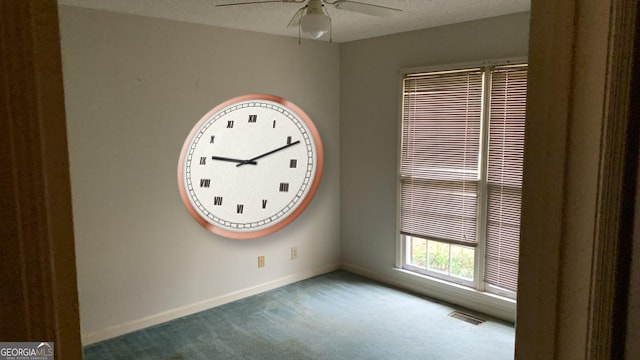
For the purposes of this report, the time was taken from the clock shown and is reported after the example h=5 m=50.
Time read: h=9 m=11
